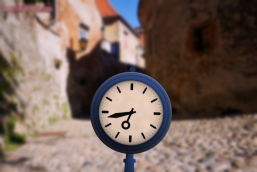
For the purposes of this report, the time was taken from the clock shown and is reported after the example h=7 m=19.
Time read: h=6 m=43
